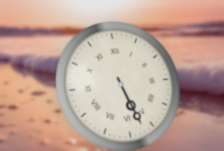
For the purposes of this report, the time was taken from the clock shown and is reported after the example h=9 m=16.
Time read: h=5 m=27
